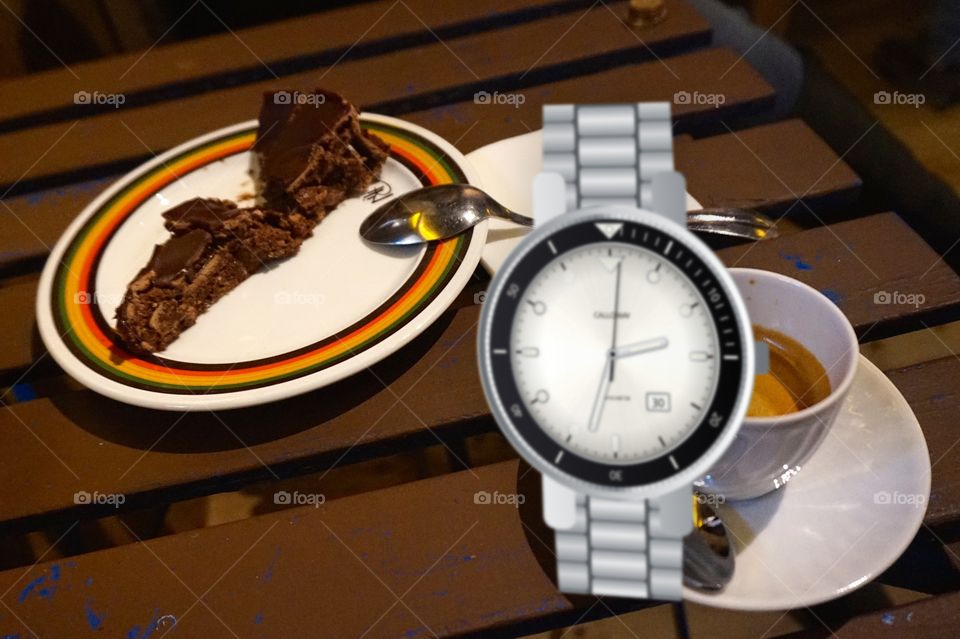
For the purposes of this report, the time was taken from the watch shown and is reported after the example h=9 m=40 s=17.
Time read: h=2 m=33 s=1
